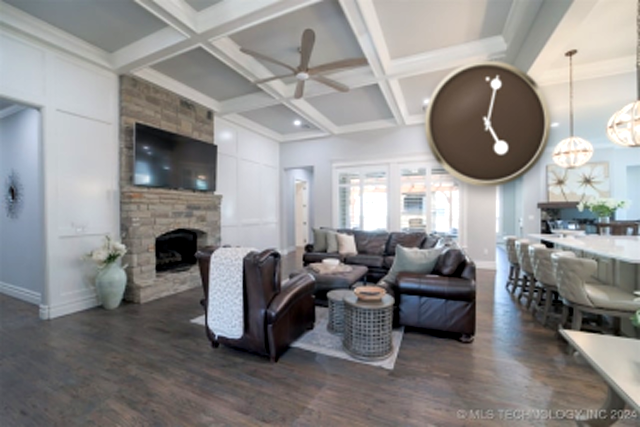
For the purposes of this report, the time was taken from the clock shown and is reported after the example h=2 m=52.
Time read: h=5 m=2
